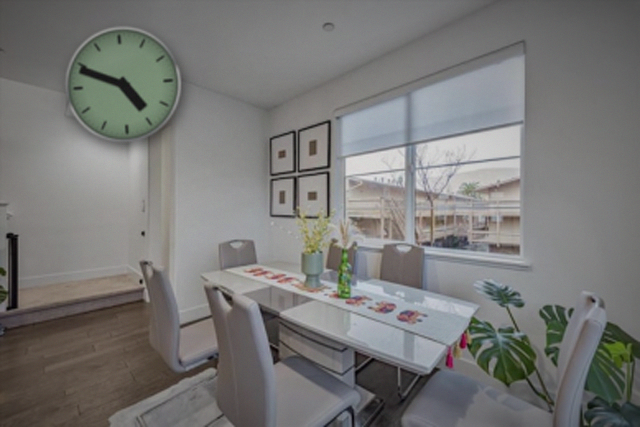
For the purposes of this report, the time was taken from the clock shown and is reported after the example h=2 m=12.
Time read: h=4 m=49
